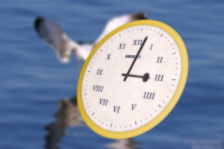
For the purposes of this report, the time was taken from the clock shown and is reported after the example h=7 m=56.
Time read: h=3 m=2
